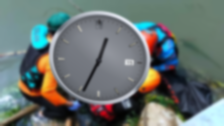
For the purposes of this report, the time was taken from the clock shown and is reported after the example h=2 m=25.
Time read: h=12 m=34
